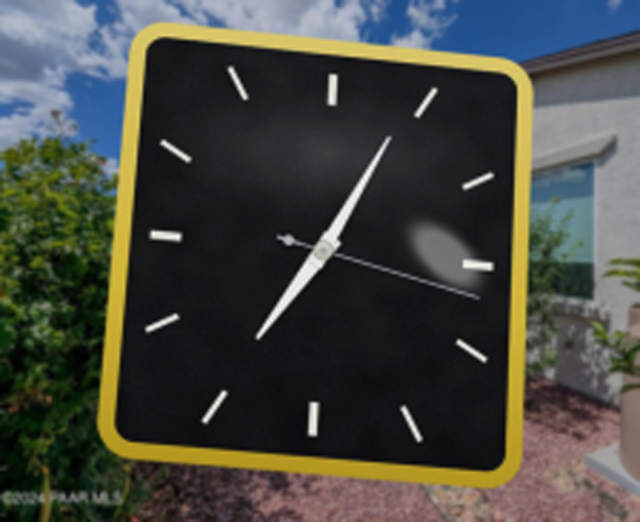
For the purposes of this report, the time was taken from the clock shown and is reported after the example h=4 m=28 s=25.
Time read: h=7 m=4 s=17
